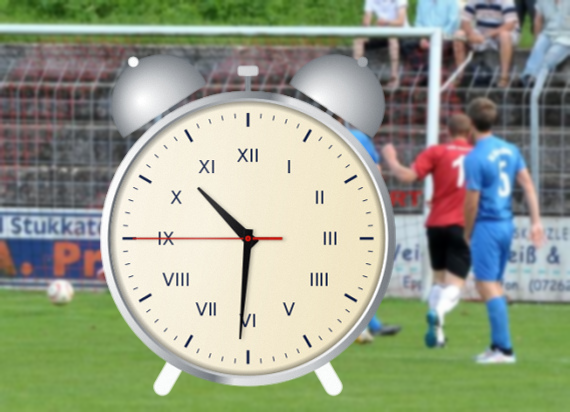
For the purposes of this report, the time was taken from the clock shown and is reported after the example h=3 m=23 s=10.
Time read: h=10 m=30 s=45
